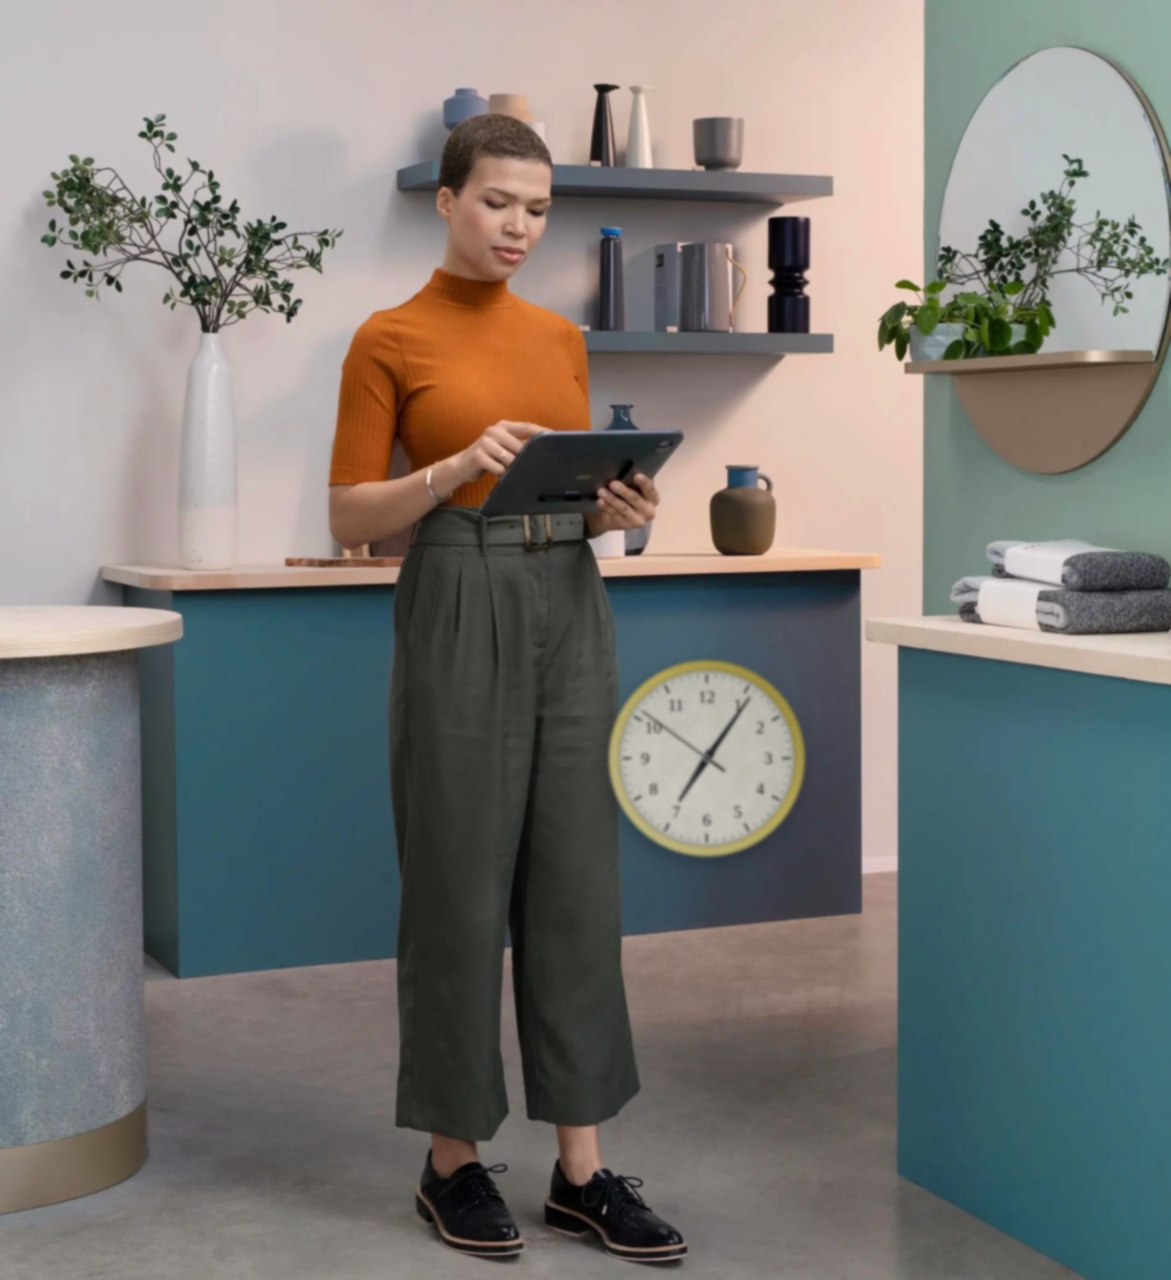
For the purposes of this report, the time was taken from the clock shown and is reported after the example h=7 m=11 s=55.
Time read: h=7 m=5 s=51
